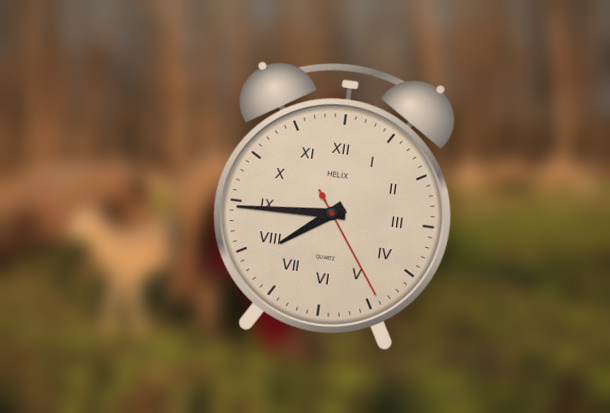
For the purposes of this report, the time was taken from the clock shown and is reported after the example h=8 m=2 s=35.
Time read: h=7 m=44 s=24
